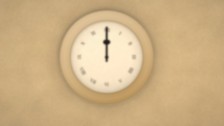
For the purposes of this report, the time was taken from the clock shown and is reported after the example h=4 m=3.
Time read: h=12 m=0
